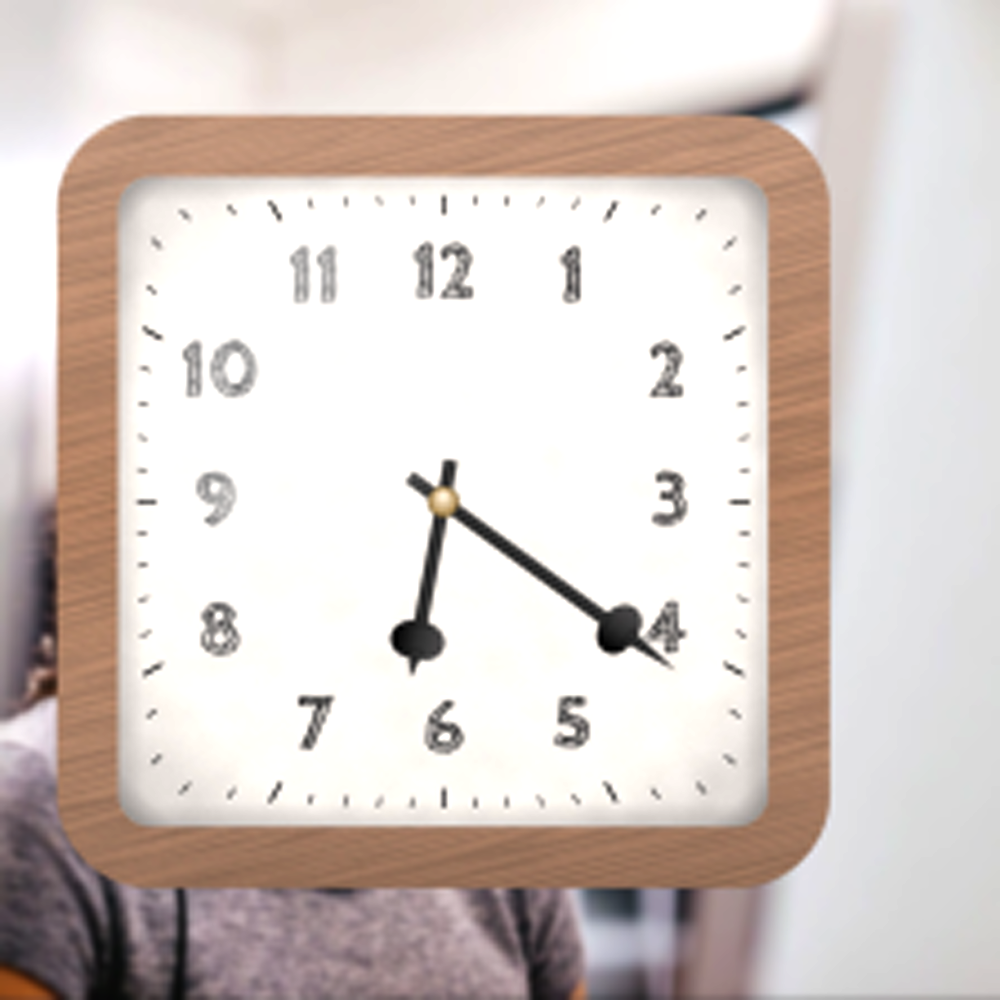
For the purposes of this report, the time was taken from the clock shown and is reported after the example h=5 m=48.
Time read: h=6 m=21
